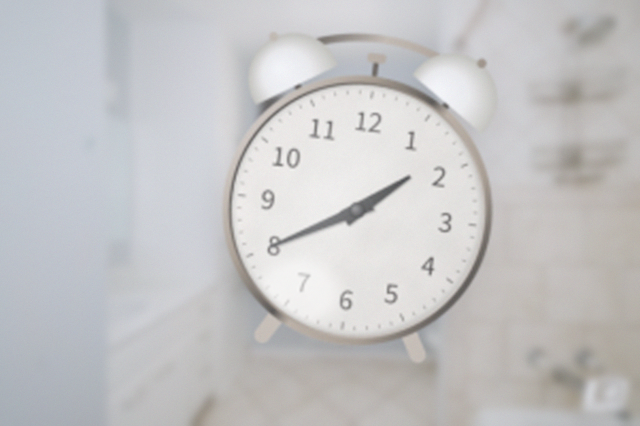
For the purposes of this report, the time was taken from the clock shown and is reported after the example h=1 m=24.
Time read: h=1 m=40
